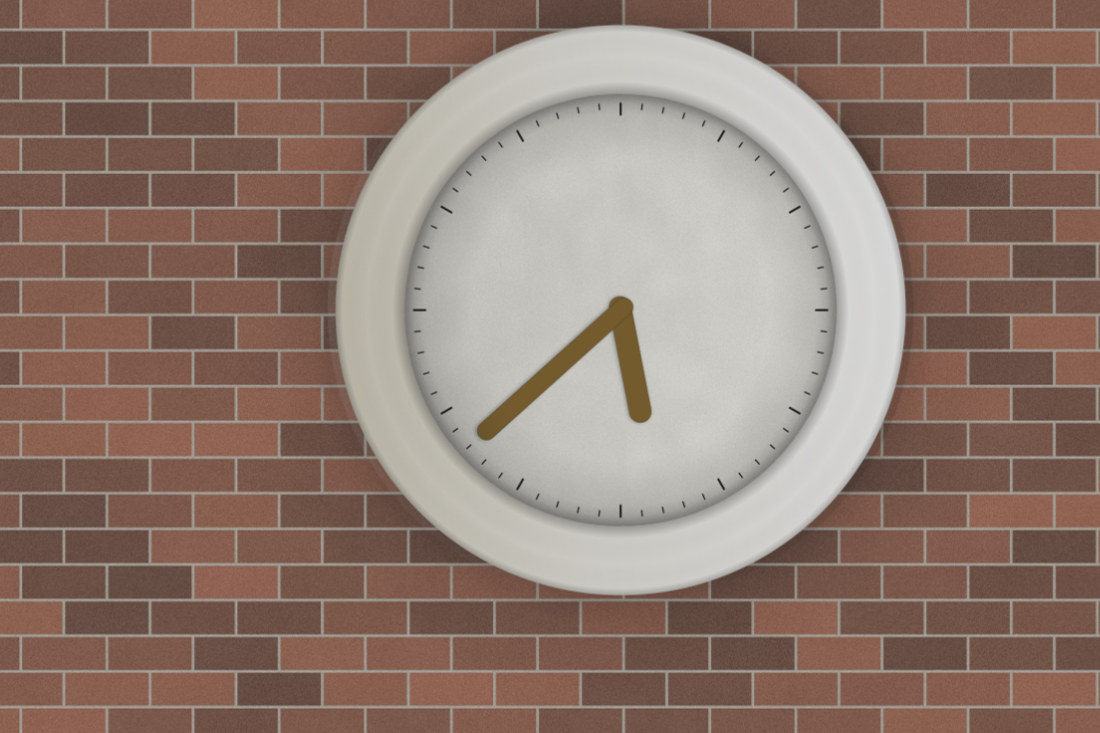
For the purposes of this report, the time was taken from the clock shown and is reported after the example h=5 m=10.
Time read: h=5 m=38
